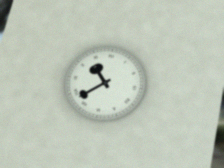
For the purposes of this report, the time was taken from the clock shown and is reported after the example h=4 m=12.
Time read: h=10 m=38
